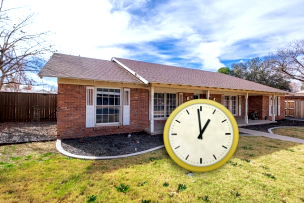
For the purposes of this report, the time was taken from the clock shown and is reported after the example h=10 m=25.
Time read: h=12 m=59
